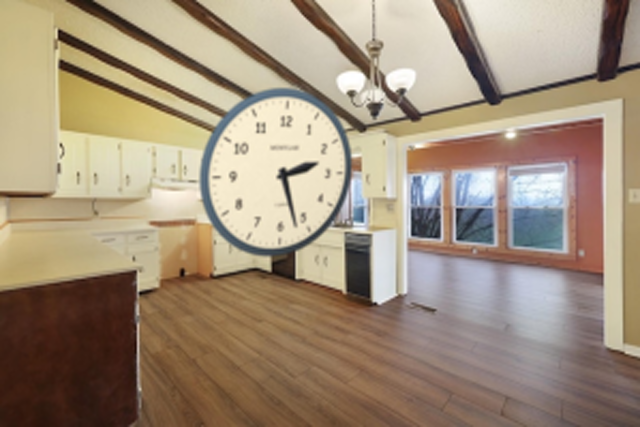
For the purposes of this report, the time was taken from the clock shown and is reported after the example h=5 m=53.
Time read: h=2 m=27
